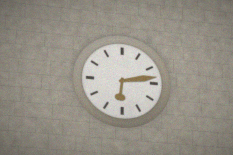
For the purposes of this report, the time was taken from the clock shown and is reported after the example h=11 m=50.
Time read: h=6 m=13
